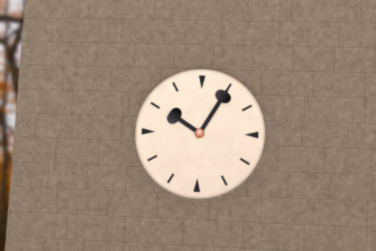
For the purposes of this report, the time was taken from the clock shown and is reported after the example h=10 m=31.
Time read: h=10 m=5
